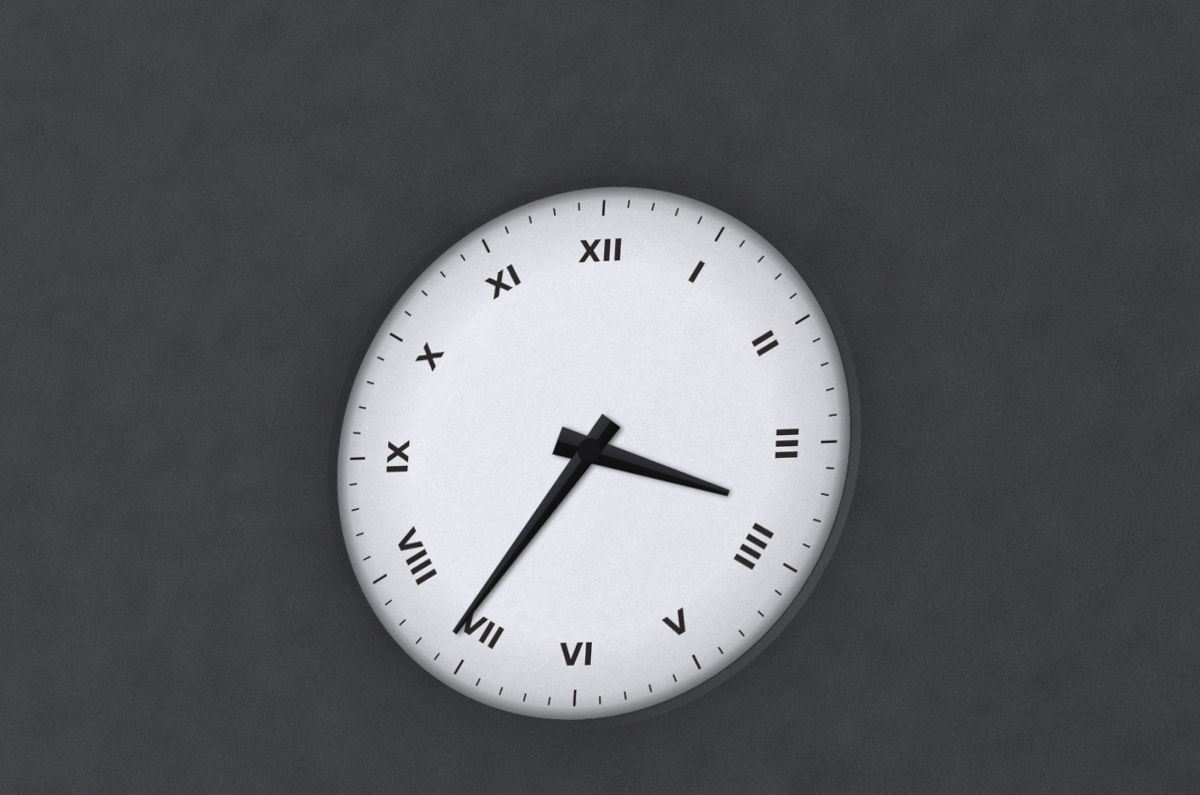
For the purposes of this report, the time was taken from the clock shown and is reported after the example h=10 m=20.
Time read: h=3 m=36
